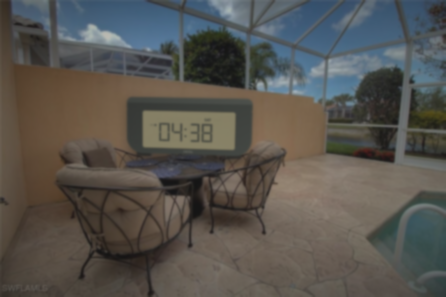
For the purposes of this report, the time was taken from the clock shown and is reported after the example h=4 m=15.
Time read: h=4 m=38
